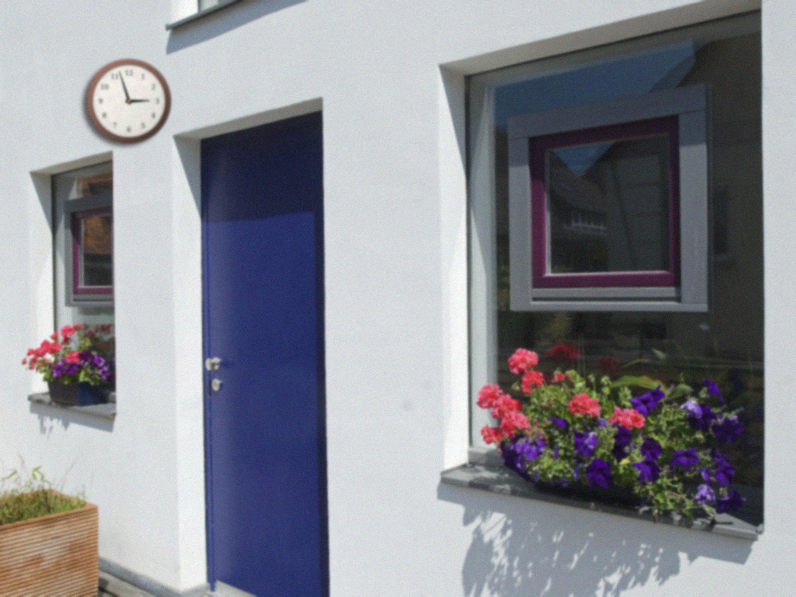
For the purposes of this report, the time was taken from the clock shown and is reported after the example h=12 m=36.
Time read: h=2 m=57
